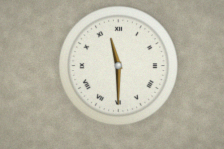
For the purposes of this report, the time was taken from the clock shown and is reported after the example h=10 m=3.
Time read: h=11 m=30
